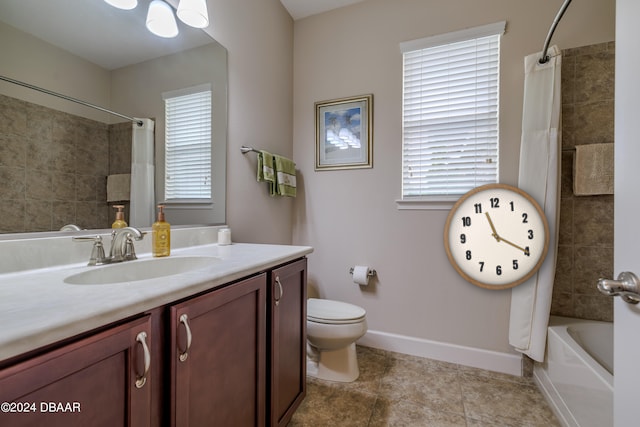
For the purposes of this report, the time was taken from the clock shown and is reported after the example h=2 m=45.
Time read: h=11 m=20
